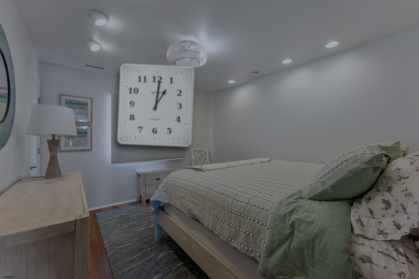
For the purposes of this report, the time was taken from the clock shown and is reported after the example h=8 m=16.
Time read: h=1 m=1
